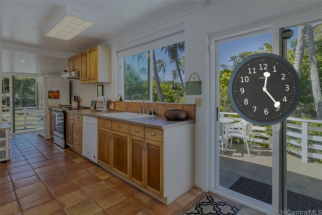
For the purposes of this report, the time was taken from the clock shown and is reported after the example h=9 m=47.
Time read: h=12 m=24
